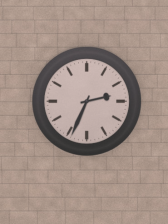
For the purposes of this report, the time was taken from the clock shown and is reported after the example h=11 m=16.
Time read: h=2 m=34
